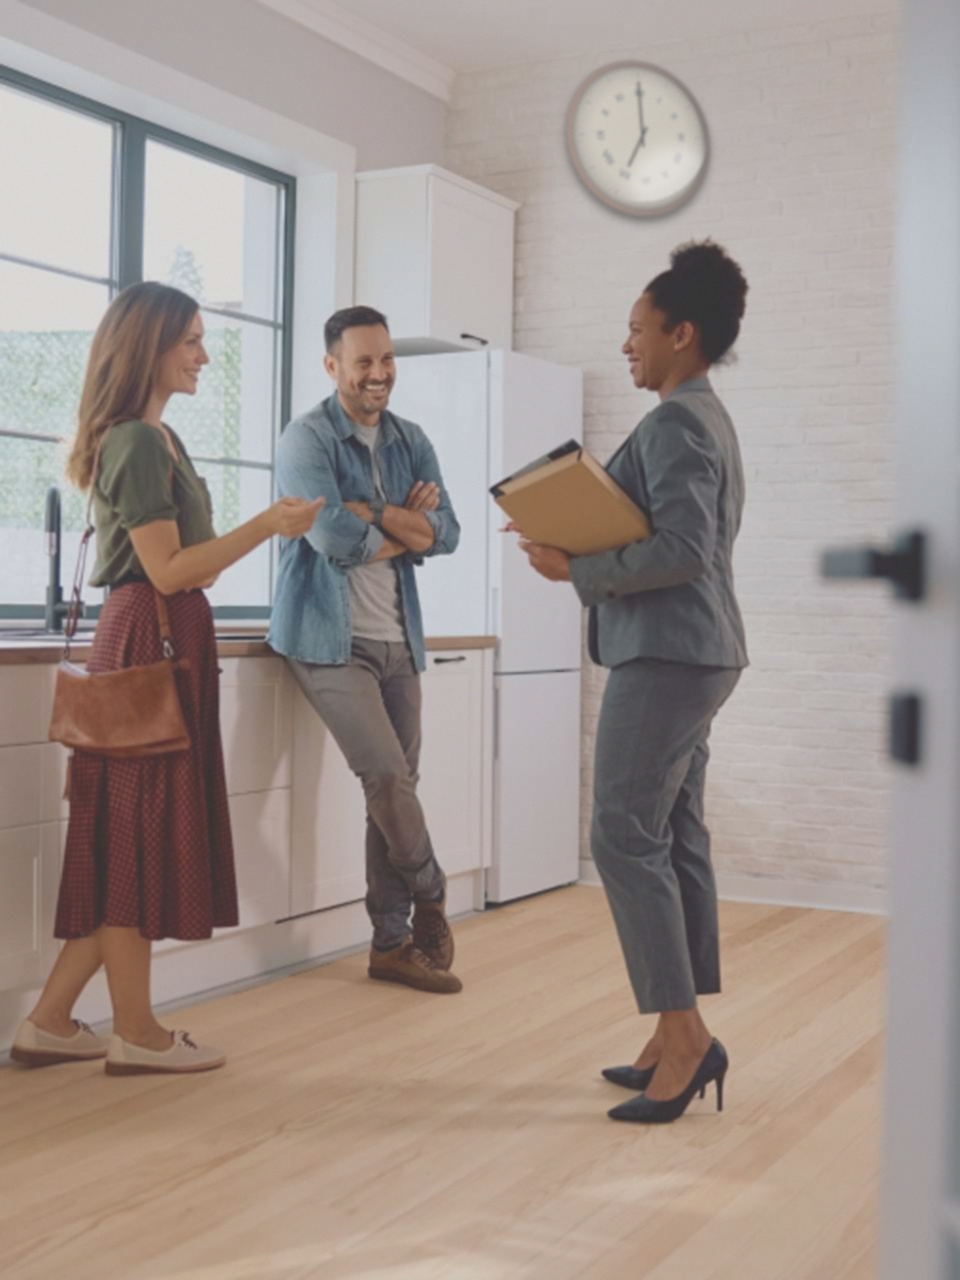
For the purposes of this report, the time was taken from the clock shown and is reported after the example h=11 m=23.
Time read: h=7 m=0
